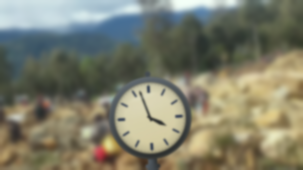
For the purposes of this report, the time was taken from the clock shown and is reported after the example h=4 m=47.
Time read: h=3 m=57
